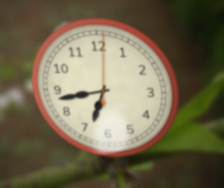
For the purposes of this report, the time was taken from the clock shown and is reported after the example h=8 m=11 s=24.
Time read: h=6 m=43 s=1
